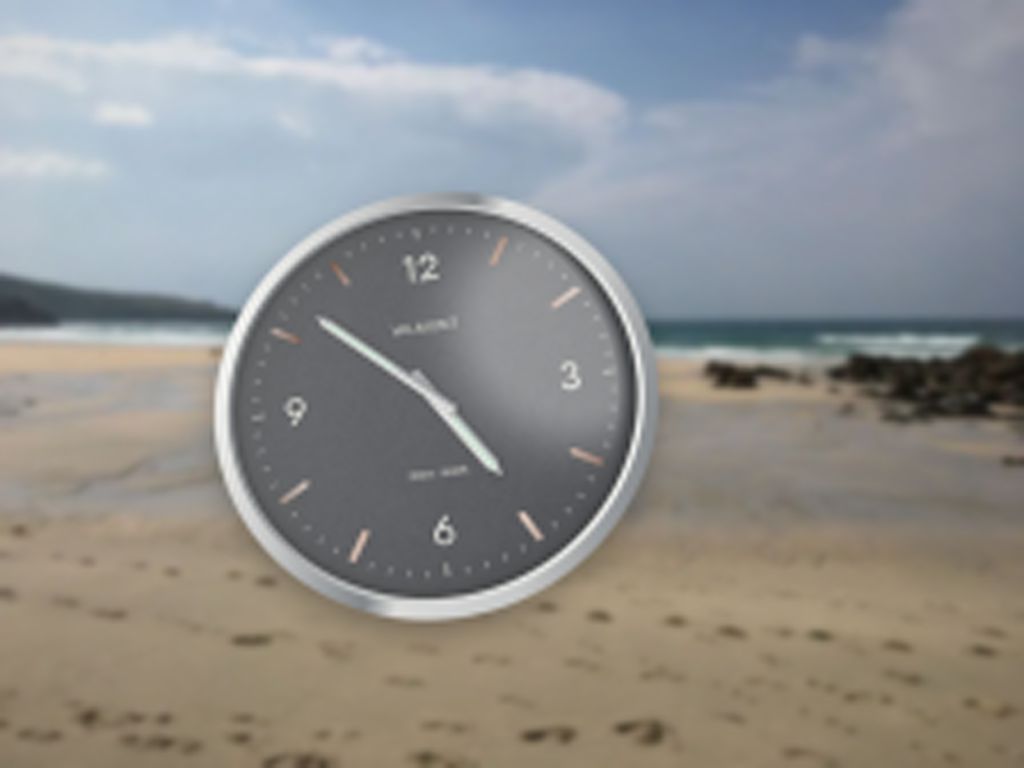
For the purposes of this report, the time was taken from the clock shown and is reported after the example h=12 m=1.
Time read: h=4 m=52
